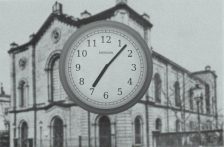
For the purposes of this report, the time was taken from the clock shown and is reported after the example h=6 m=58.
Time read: h=7 m=7
